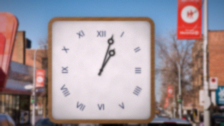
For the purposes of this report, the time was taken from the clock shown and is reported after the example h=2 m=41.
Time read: h=1 m=3
